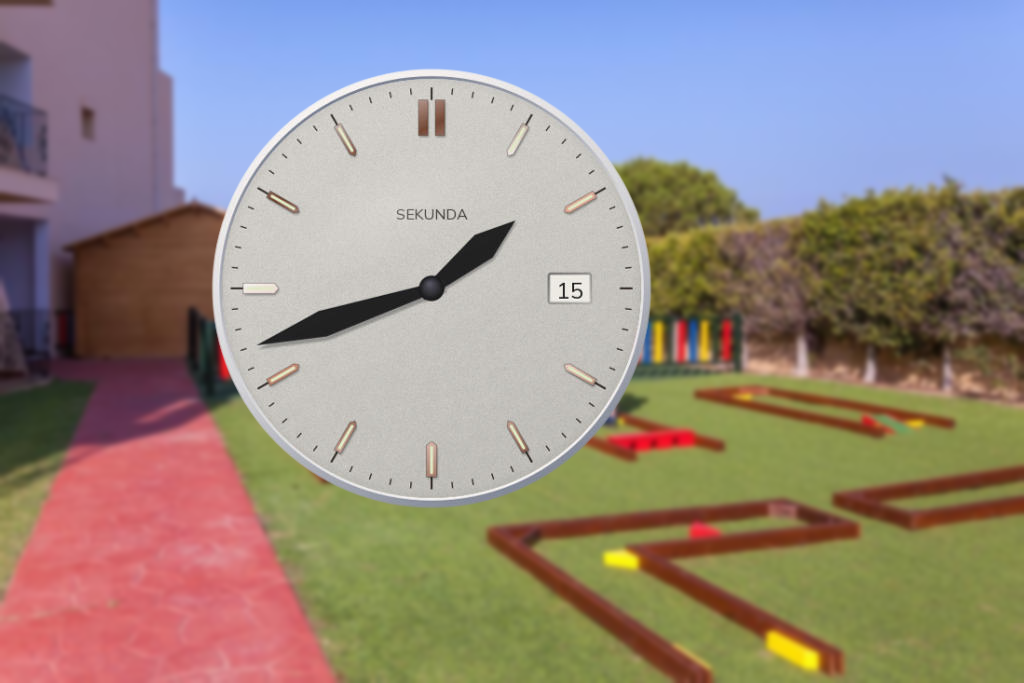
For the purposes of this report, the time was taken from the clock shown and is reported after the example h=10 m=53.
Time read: h=1 m=42
